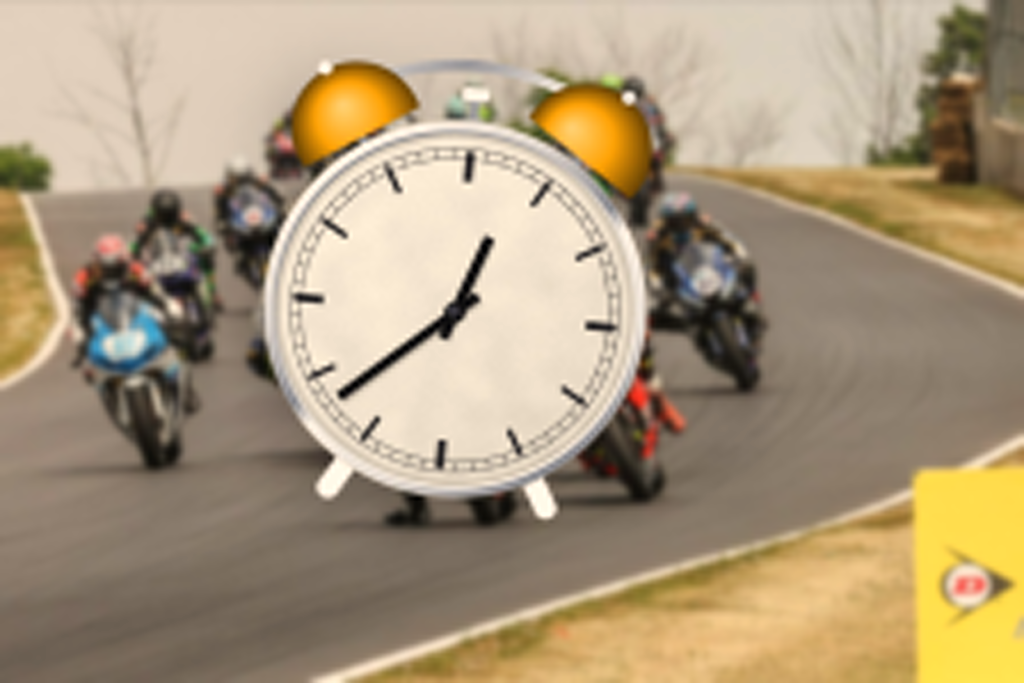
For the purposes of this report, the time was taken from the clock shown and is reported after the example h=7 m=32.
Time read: h=12 m=38
